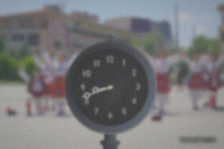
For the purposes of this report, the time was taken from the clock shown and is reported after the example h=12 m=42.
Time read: h=8 m=42
